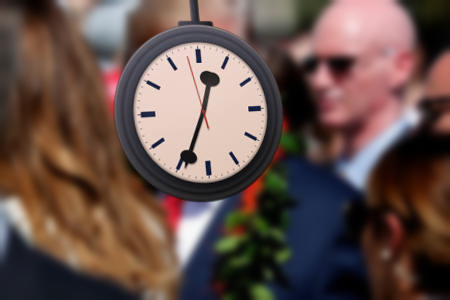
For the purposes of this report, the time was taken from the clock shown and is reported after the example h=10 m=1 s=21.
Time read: h=12 m=33 s=58
